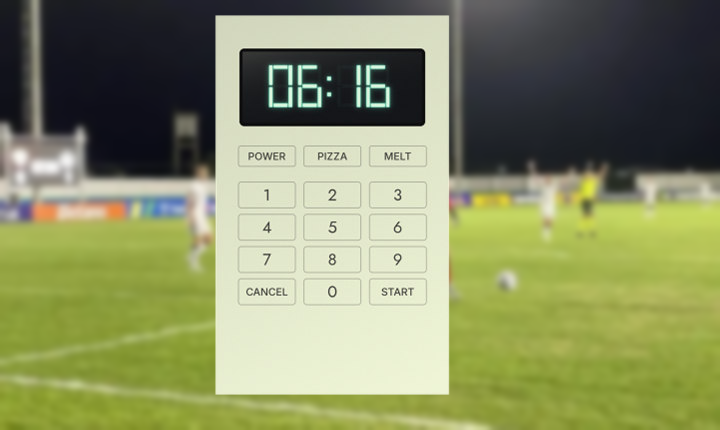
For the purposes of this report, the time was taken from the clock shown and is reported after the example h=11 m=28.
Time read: h=6 m=16
